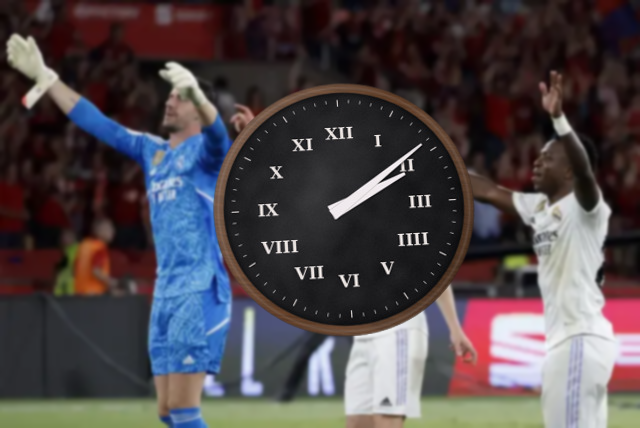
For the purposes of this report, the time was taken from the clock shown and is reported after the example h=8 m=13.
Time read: h=2 m=9
